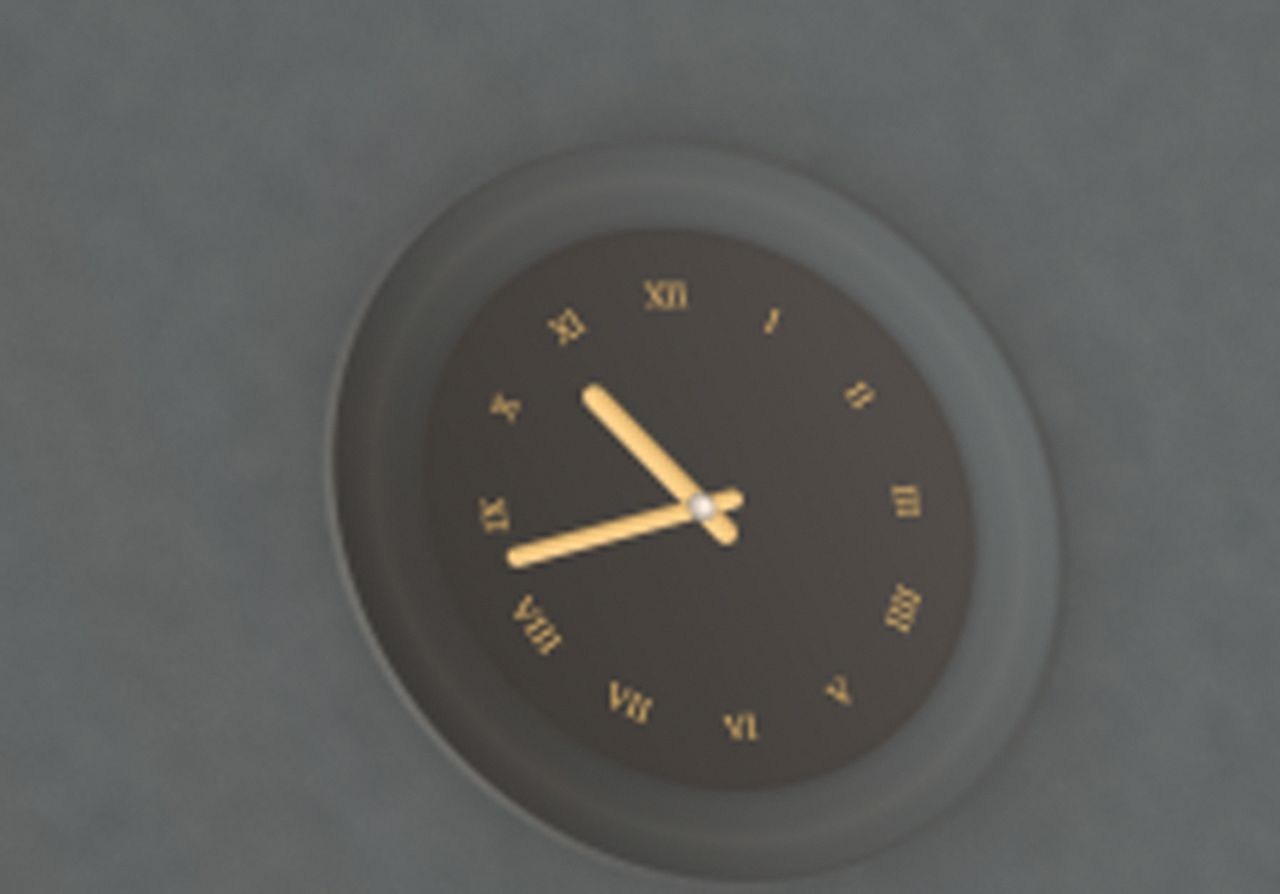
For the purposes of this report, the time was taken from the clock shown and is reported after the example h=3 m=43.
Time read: h=10 m=43
